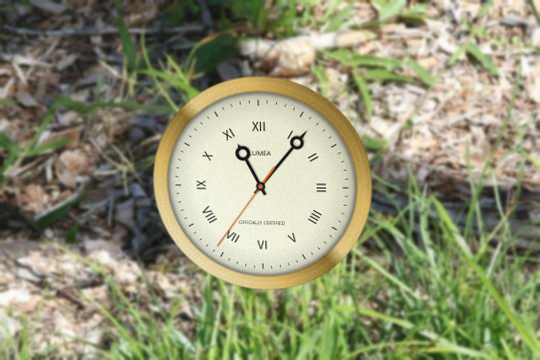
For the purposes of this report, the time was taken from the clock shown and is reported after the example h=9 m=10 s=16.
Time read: h=11 m=6 s=36
